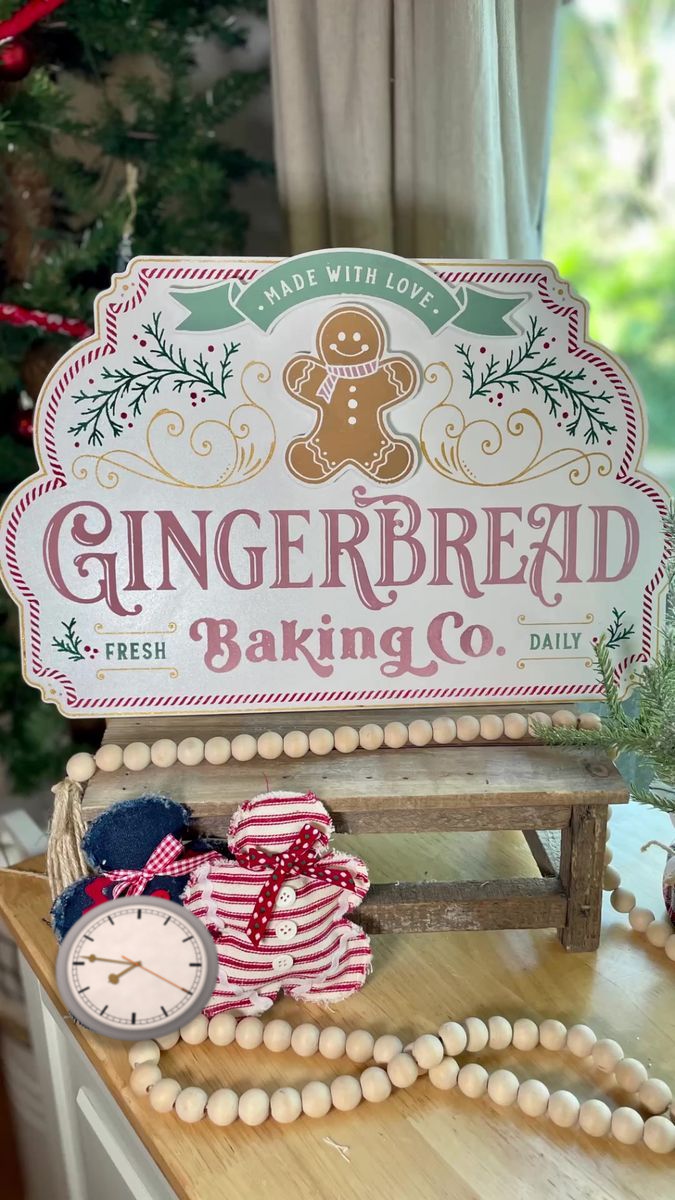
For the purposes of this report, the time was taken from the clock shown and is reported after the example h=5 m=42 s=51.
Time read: h=7 m=46 s=20
